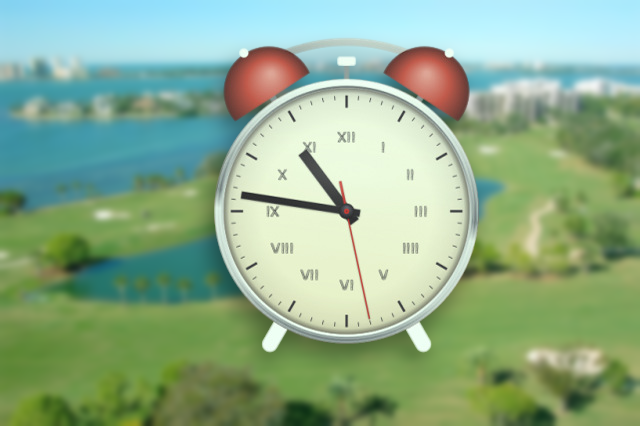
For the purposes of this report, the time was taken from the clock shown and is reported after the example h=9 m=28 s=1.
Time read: h=10 m=46 s=28
